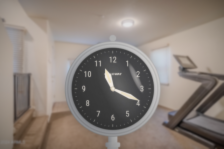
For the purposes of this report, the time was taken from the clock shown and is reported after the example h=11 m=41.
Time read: h=11 m=19
